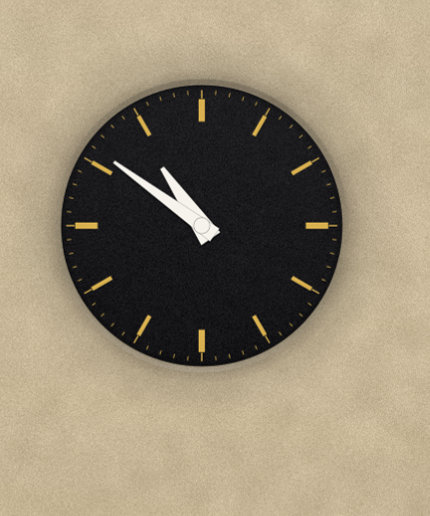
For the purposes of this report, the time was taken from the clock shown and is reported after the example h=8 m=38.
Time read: h=10 m=51
